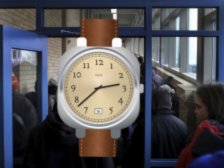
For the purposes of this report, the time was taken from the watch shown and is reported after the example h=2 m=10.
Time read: h=2 m=38
